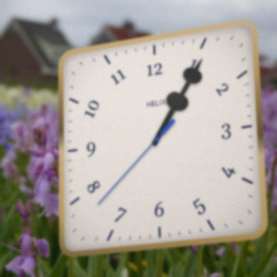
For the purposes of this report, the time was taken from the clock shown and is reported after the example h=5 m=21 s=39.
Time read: h=1 m=5 s=38
